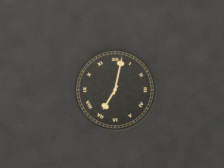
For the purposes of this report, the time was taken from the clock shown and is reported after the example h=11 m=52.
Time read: h=7 m=2
